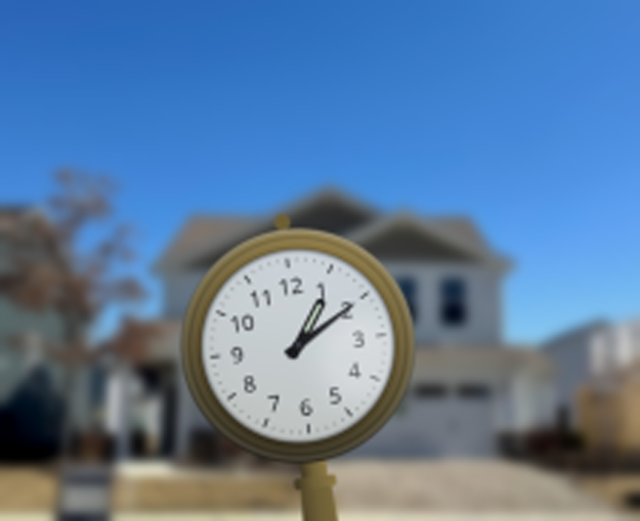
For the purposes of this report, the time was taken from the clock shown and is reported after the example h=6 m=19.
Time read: h=1 m=10
